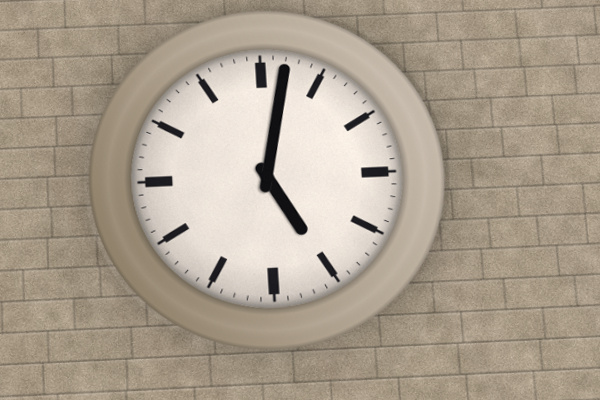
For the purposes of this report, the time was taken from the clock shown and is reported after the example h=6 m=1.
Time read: h=5 m=2
